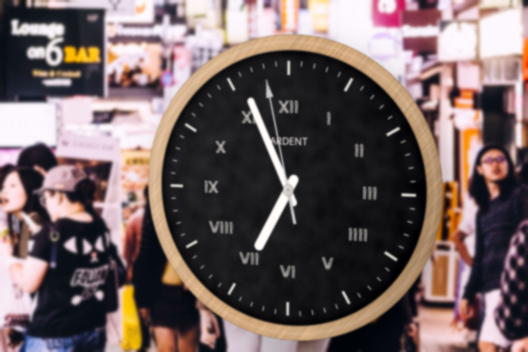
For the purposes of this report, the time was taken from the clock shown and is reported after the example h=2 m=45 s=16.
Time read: h=6 m=55 s=58
